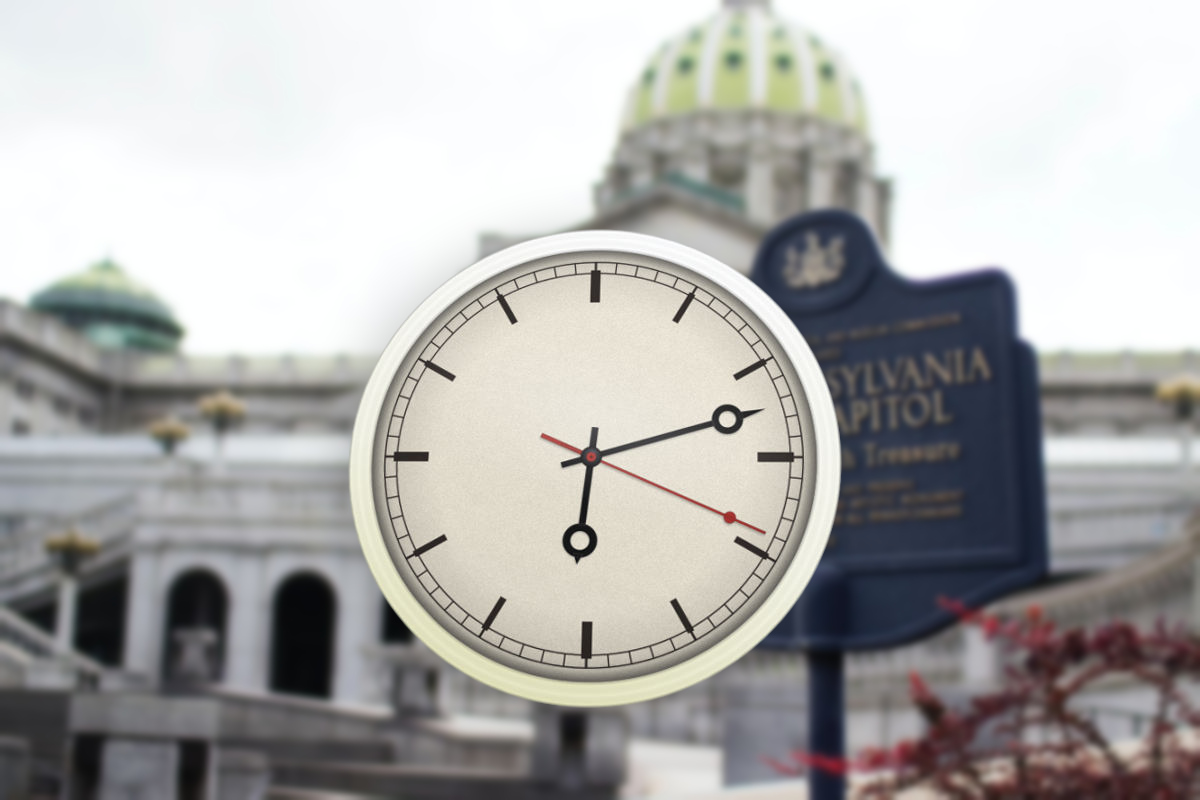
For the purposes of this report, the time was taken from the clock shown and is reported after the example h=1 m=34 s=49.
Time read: h=6 m=12 s=19
